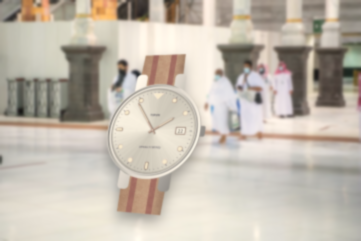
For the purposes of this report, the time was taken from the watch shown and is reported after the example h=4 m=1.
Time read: h=1 m=54
